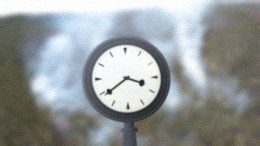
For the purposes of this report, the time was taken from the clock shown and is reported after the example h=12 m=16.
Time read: h=3 m=39
